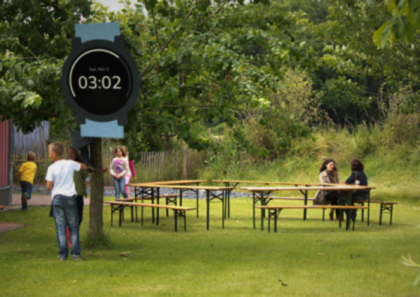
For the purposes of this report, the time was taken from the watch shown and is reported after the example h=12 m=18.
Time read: h=3 m=2
